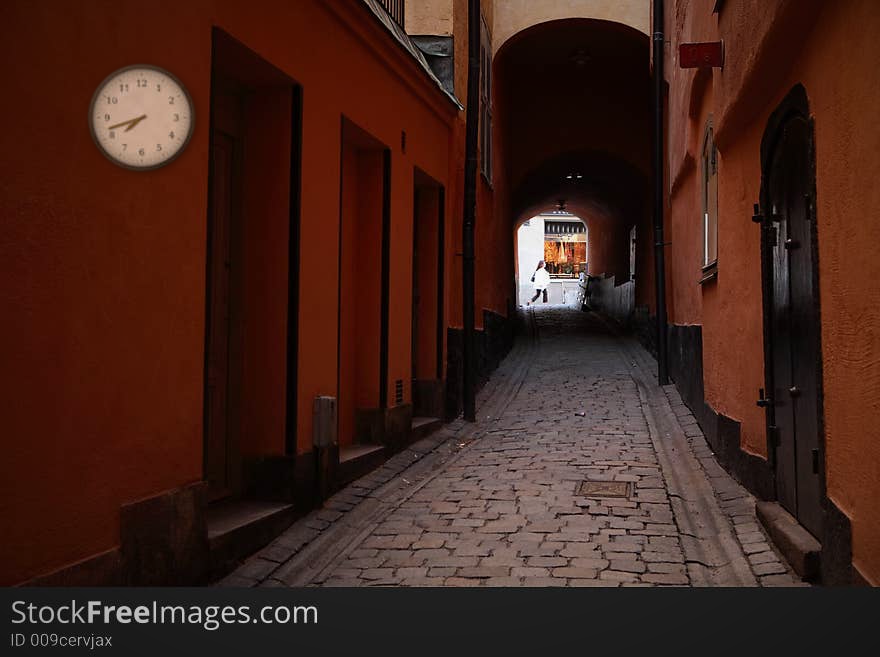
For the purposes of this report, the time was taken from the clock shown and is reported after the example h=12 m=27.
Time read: h=7 m=42
